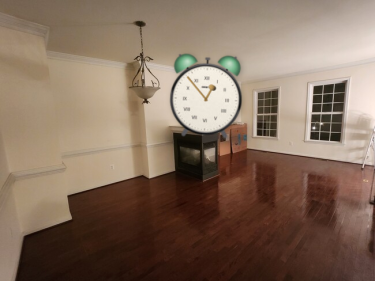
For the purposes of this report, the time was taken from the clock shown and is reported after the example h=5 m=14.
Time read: h=12 m=53
